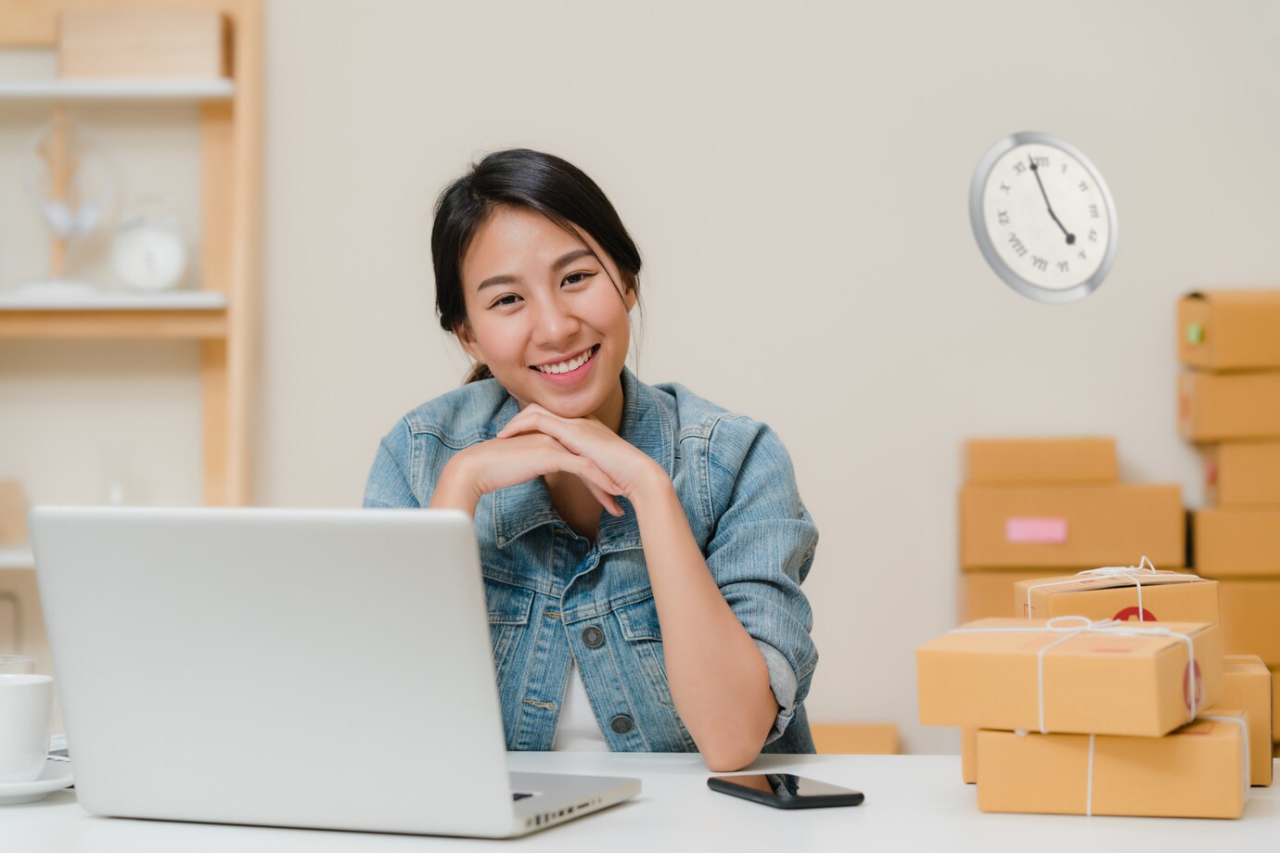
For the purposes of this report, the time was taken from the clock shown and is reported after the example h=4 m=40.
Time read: h=4 m=58
